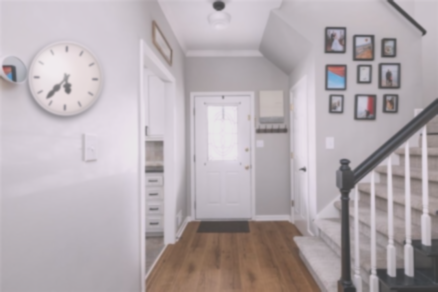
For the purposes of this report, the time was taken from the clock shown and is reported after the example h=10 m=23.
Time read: h=5 m=37
